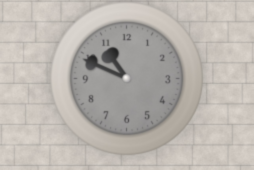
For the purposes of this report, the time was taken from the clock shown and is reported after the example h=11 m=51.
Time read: h=10 m=49
